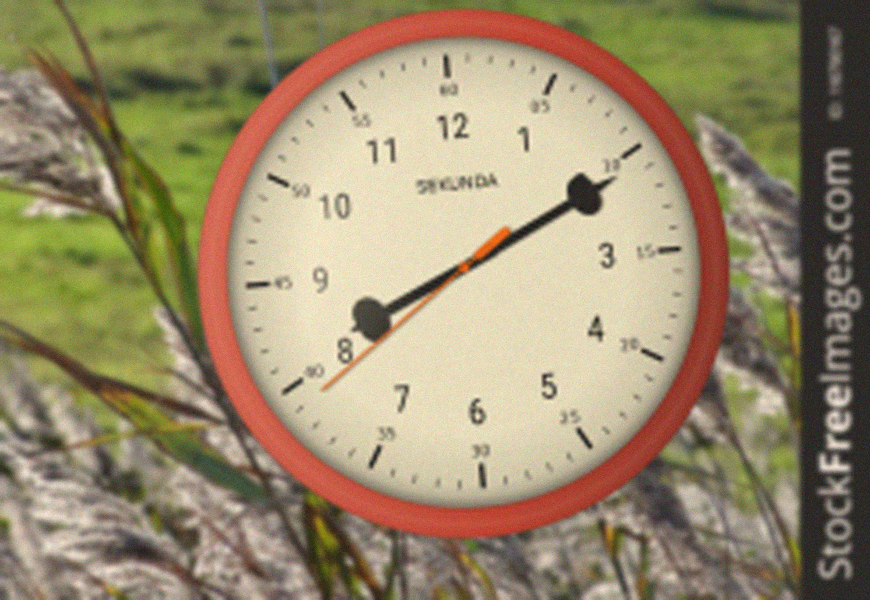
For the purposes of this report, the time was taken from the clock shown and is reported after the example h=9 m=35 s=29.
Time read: h=8 m=10 s=39
